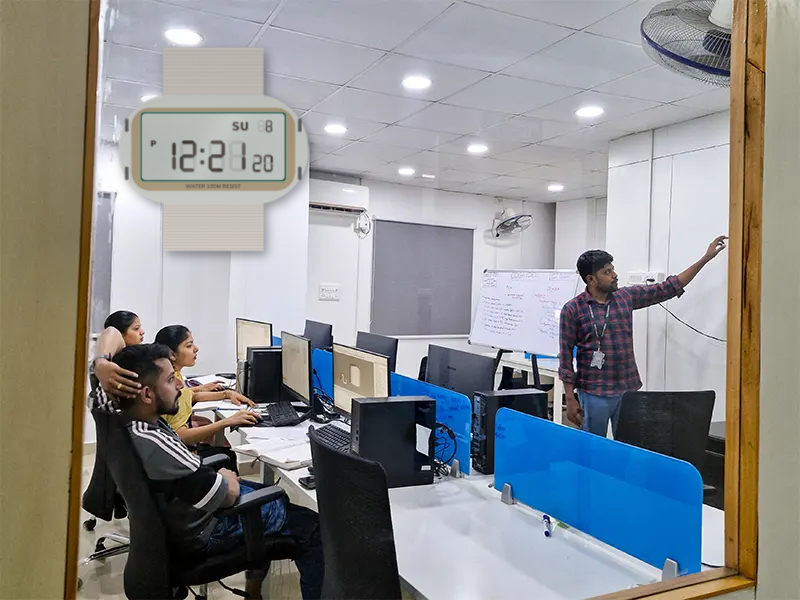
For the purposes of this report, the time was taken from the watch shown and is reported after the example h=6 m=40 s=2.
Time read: h=12 m=21 s=20
